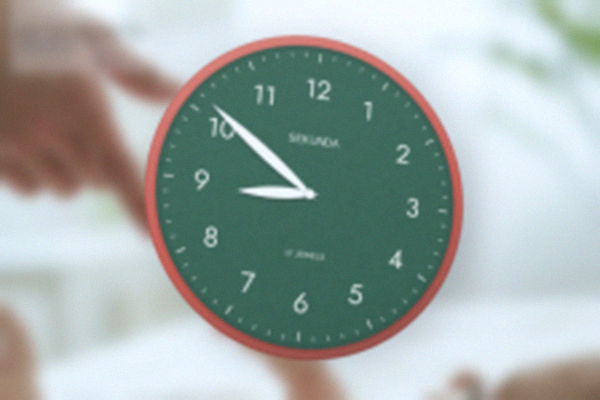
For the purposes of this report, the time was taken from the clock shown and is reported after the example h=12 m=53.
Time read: h=8 m=51
